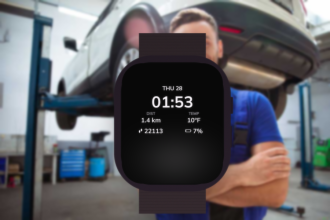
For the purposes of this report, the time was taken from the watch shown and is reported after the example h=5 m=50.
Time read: h=1 m=53
